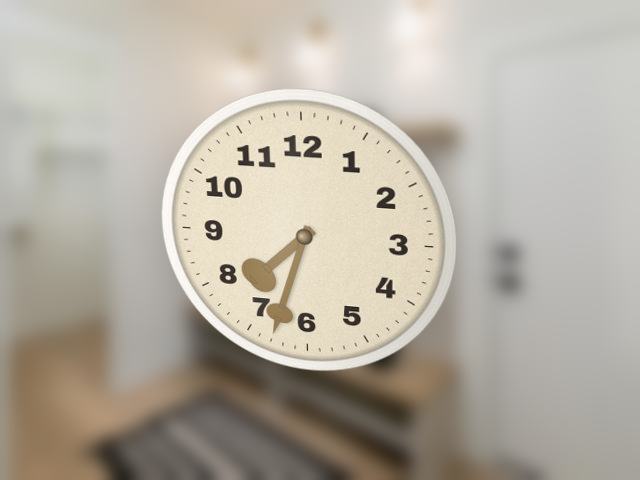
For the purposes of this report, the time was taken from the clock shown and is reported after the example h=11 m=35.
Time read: h=7 m=33
